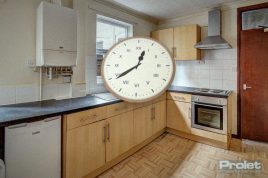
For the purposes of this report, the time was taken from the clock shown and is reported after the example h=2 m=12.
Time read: h=12 m=39
